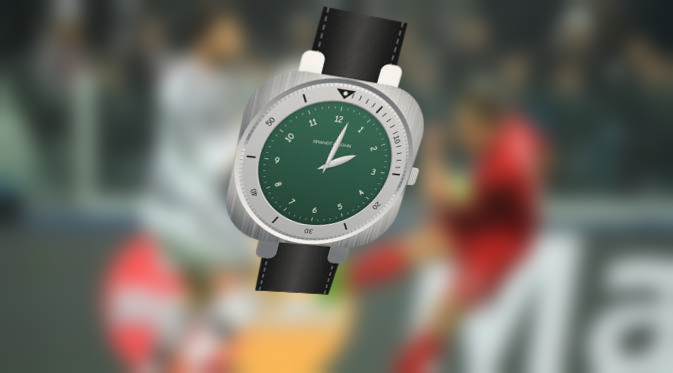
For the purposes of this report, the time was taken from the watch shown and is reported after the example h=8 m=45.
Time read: h=2 m=2
